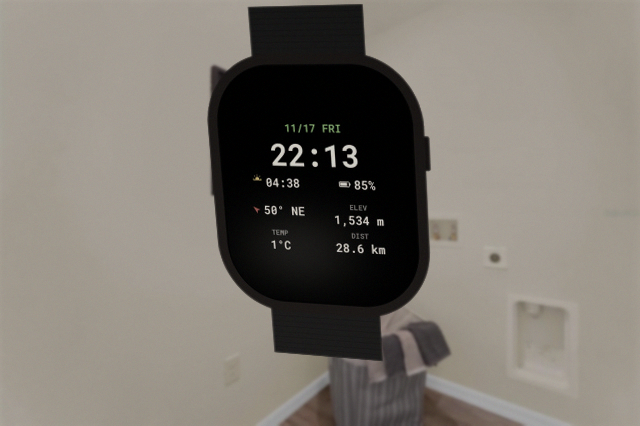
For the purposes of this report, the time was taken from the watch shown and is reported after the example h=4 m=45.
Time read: h=22 m=13
